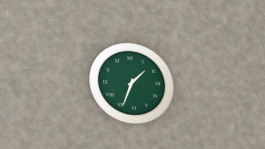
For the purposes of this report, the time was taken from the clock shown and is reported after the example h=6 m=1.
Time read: h=1 m=34
